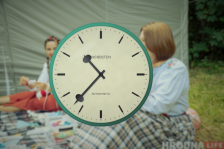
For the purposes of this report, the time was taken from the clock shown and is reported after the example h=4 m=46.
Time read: h=10 m=37
